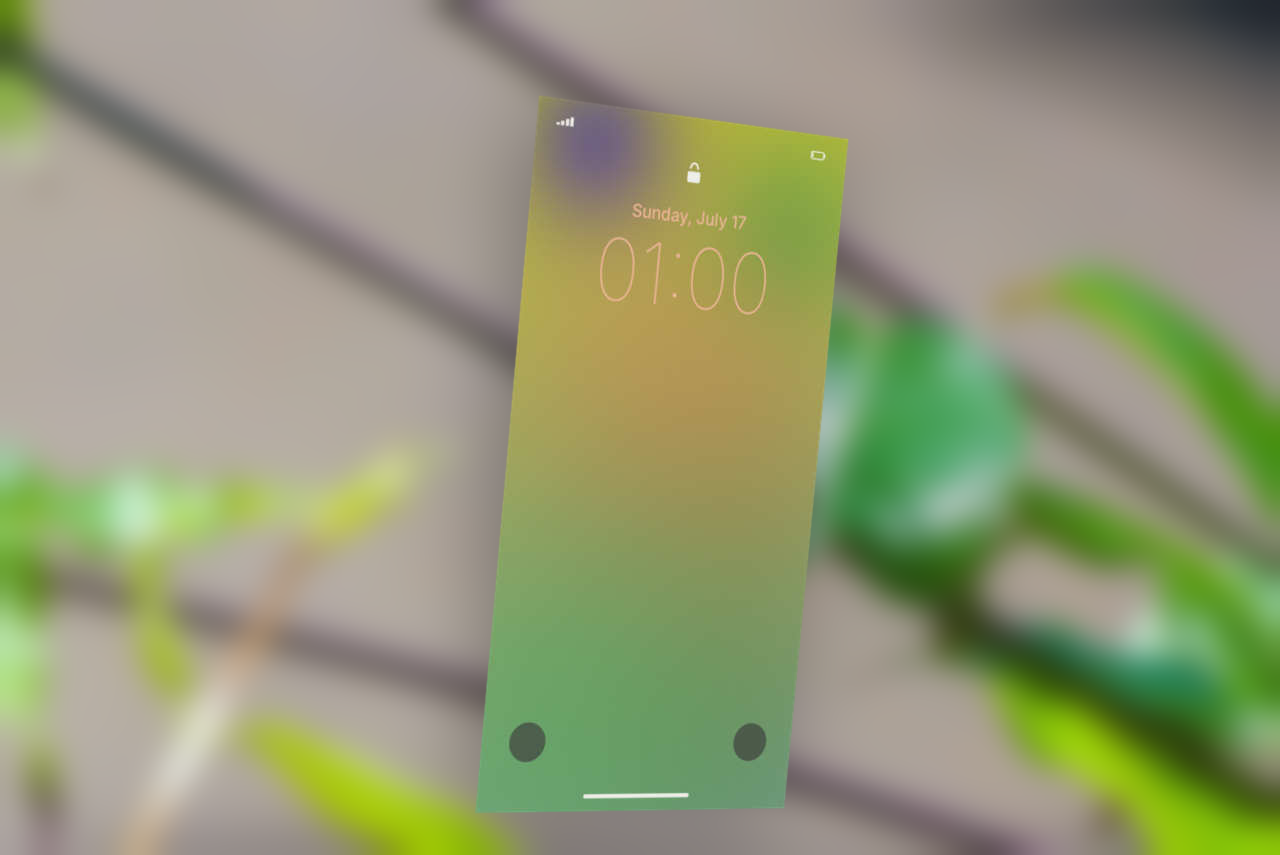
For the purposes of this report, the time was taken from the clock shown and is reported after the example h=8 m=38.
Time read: h=1 m=0
